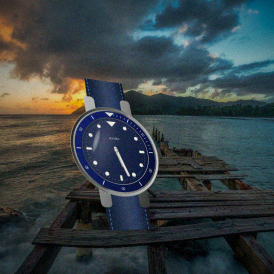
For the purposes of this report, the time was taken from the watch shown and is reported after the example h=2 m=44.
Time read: h=5 m=27
